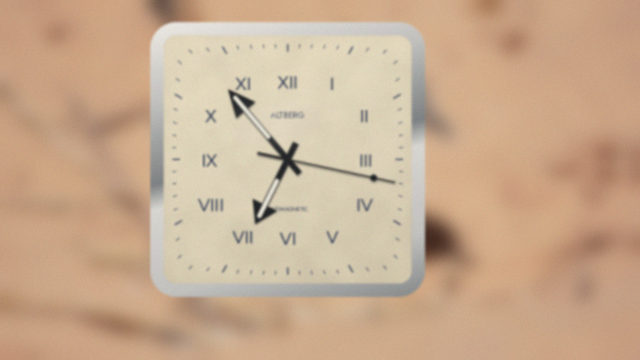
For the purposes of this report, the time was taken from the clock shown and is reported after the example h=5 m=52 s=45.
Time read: h=6 m=53 s=17
